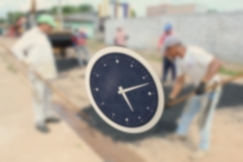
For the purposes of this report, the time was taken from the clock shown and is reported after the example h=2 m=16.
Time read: h=5 m=12
